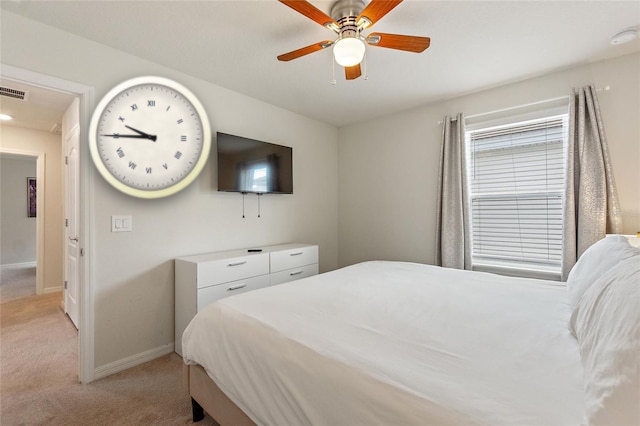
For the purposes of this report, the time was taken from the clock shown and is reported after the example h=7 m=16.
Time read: h=9 m=45
